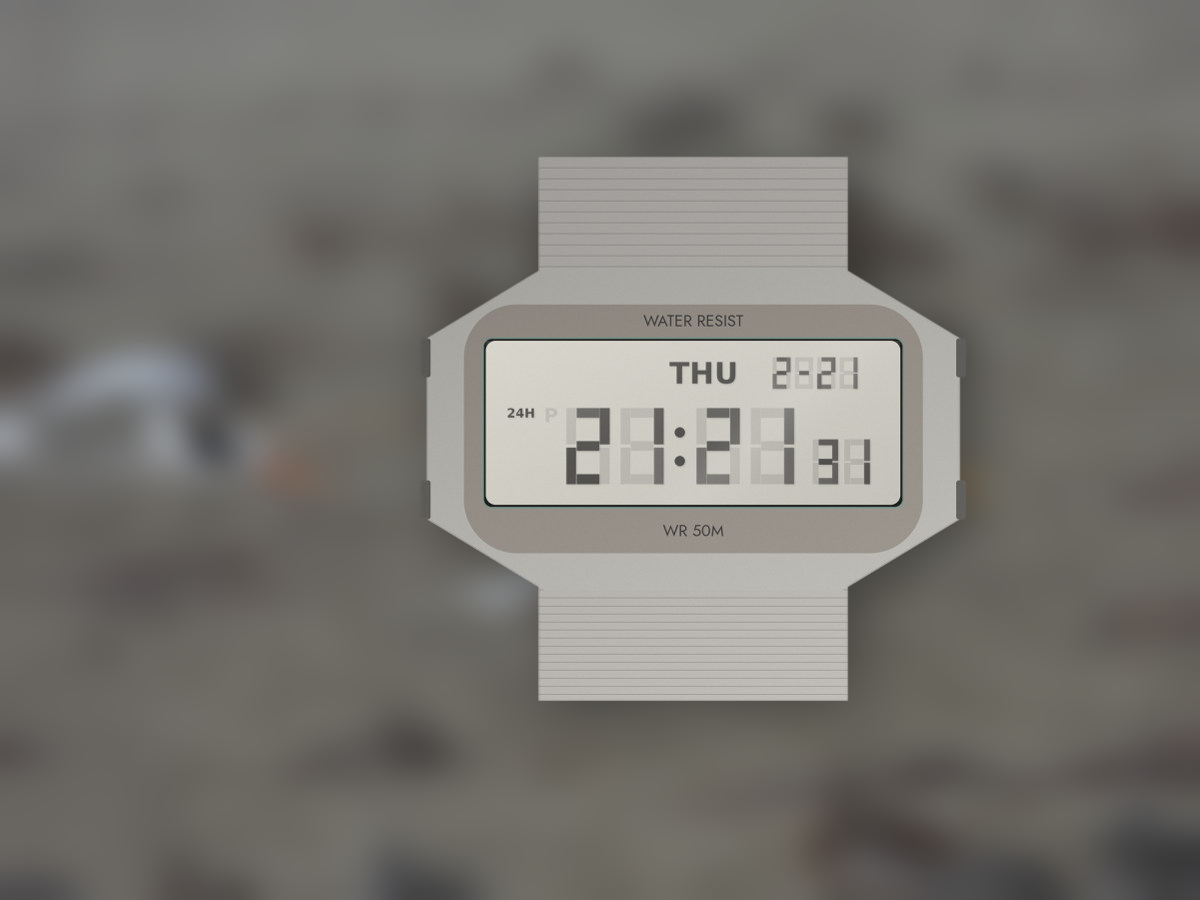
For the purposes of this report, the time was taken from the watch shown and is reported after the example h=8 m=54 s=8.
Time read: h=21 m=21 s=31
